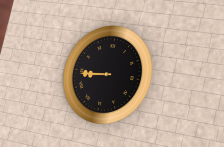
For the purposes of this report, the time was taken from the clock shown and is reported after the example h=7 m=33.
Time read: h=8 m=44
